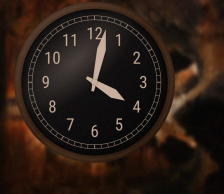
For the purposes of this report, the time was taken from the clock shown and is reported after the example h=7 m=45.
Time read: h=4 m=2
